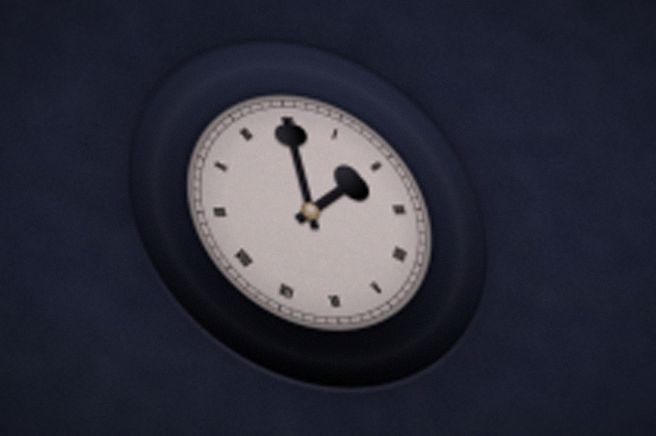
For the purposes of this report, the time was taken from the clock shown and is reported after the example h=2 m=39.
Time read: h=2 m=0
